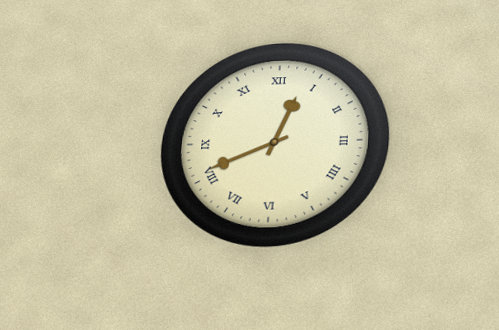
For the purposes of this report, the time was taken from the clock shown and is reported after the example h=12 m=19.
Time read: h=12 m=41
